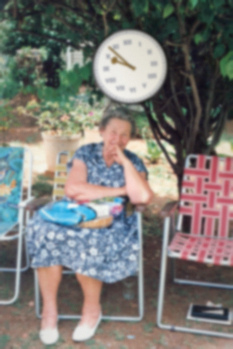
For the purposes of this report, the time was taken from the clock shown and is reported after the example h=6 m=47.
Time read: h=9 m=53
